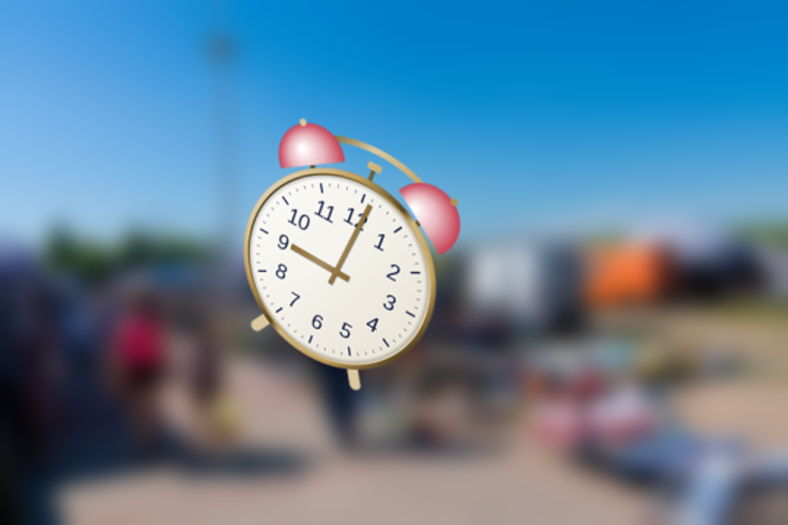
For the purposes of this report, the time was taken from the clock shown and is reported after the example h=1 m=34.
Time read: h=9 m=1
